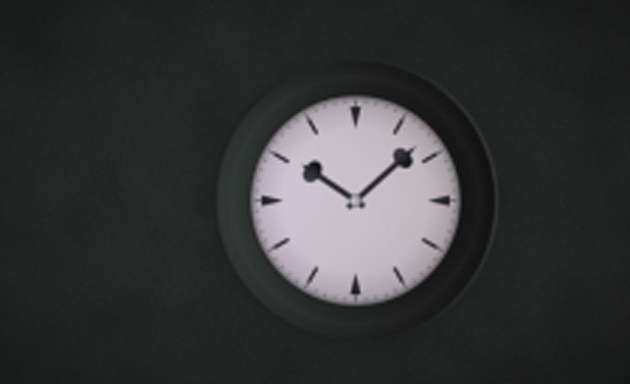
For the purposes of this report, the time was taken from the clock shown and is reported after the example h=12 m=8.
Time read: h=10 m=8
